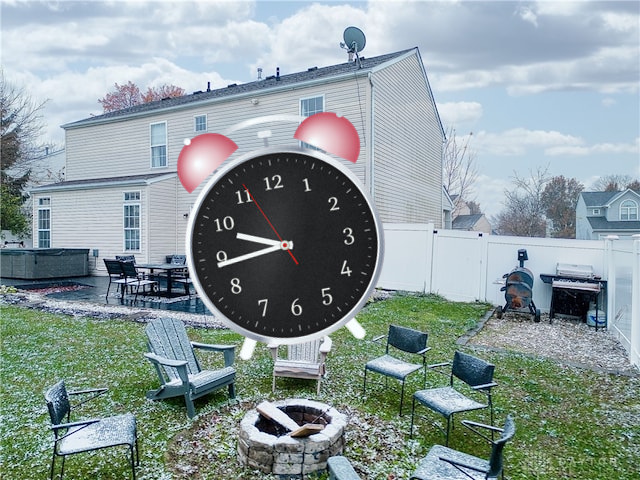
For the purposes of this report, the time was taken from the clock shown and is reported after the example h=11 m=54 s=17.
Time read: h=9 m=43 s=56
